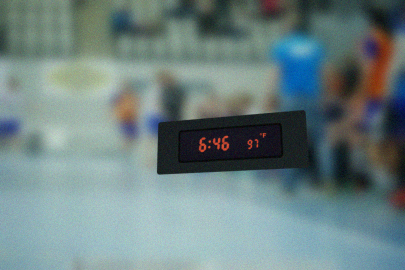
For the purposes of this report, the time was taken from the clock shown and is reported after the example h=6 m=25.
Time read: h=6 m=46
